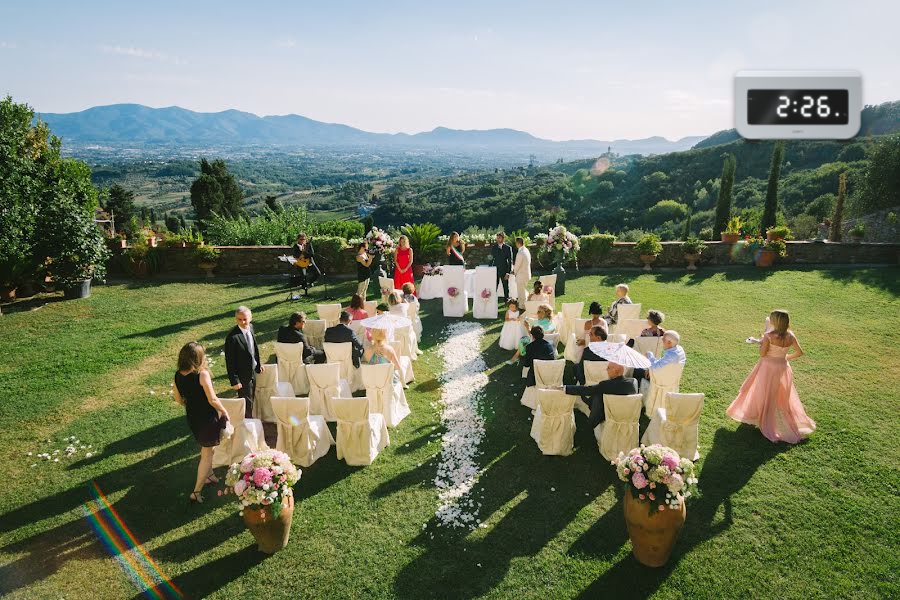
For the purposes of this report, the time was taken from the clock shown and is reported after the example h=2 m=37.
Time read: h=2 m=26
